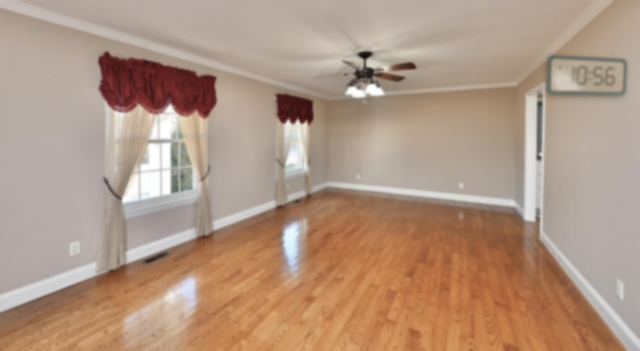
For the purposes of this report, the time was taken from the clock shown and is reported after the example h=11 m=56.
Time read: h=10 m=56
